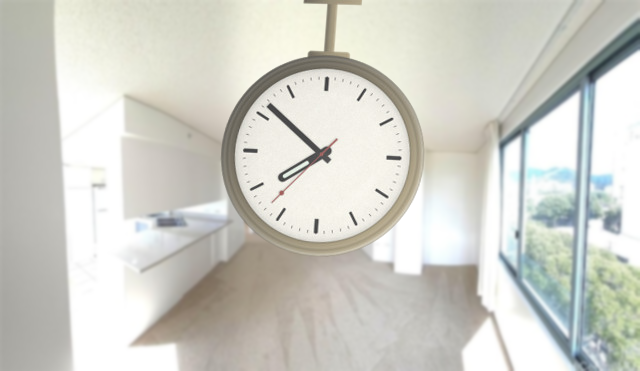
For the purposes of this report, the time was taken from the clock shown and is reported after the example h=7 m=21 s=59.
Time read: h=7 m=51 s=37
